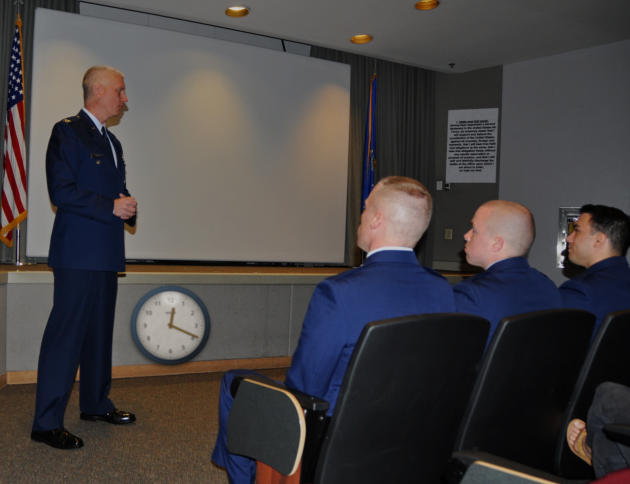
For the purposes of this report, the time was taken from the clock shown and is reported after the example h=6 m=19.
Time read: h=12 m=19
